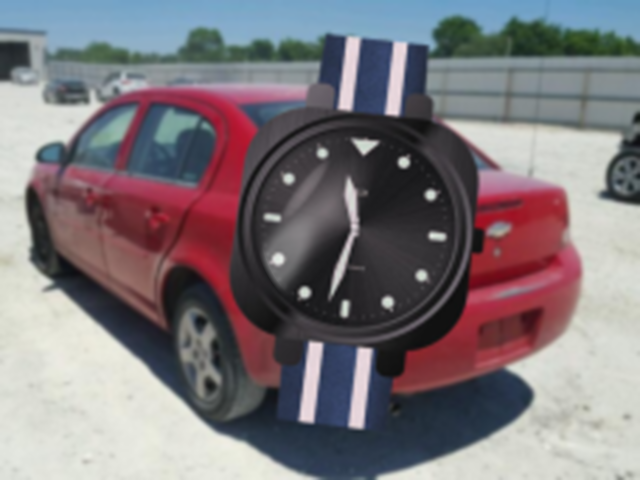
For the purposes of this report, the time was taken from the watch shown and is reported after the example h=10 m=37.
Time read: h=11 m=32
